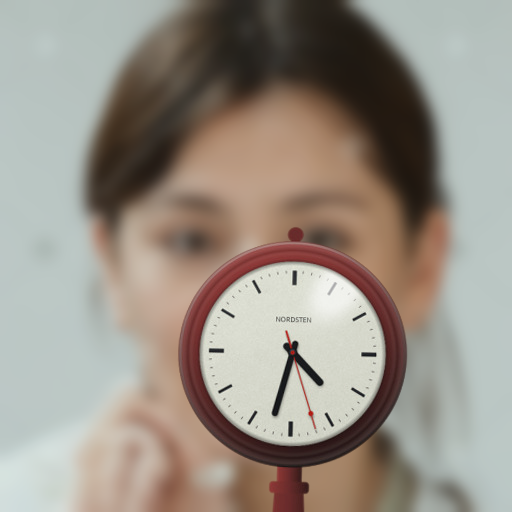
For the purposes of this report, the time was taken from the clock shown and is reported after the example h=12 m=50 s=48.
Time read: h=4 m=32 s=27
